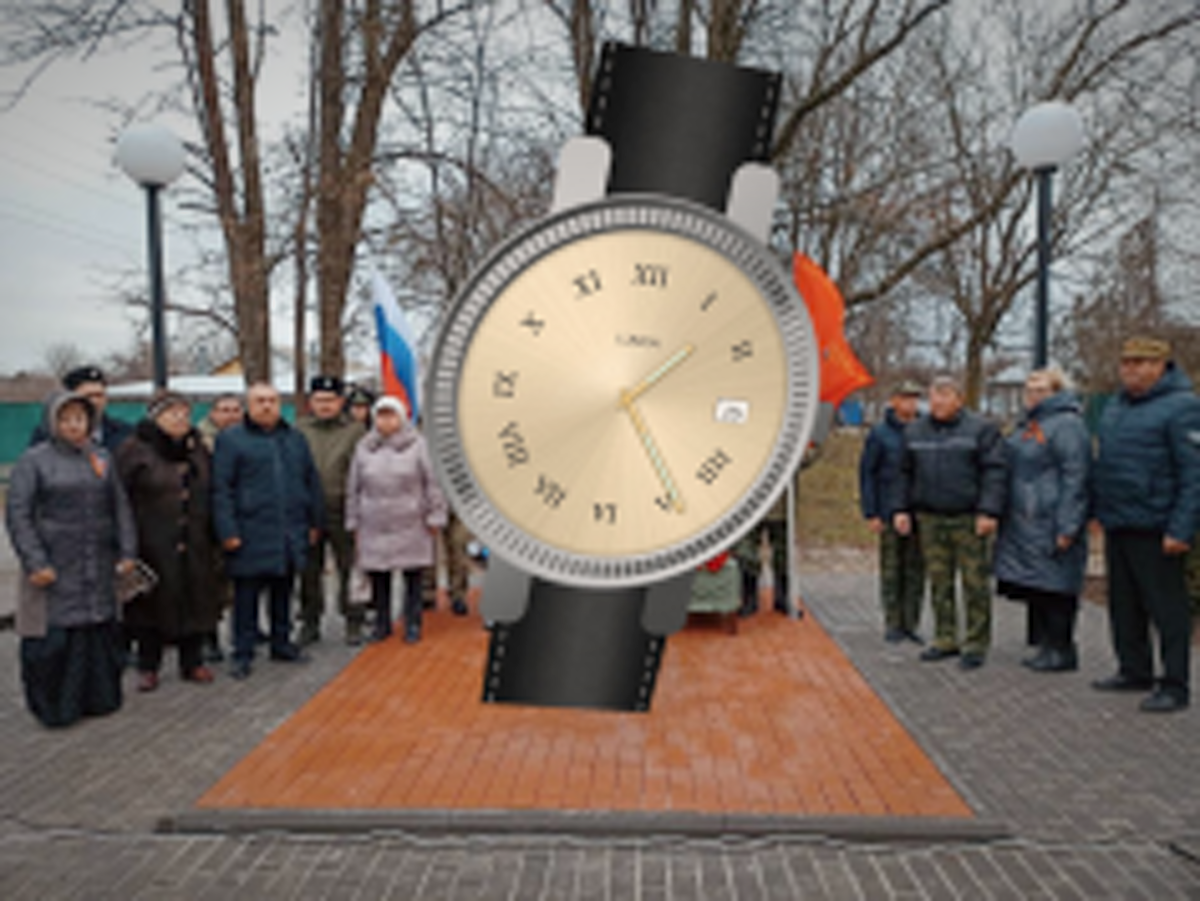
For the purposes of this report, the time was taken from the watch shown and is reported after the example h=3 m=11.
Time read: h=1 m=24
